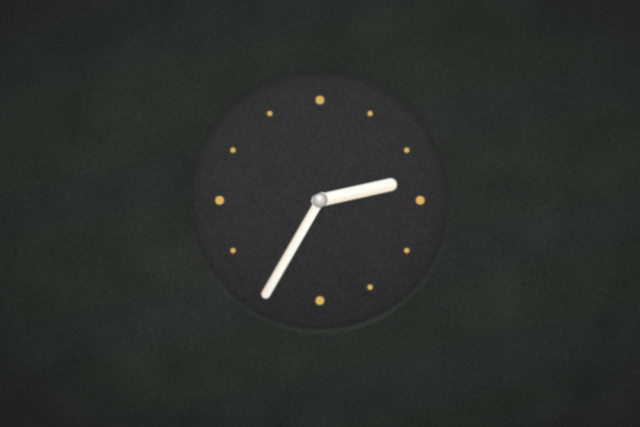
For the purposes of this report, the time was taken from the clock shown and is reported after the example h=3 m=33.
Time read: h=2 m=35
